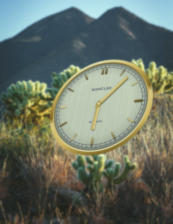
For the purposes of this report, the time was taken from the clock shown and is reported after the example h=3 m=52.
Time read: h=6 m=7
